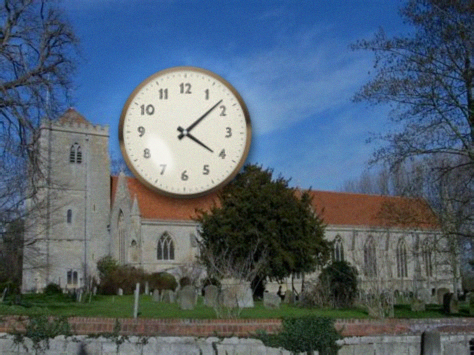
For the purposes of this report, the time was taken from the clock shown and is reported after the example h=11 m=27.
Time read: h=4 m=8
